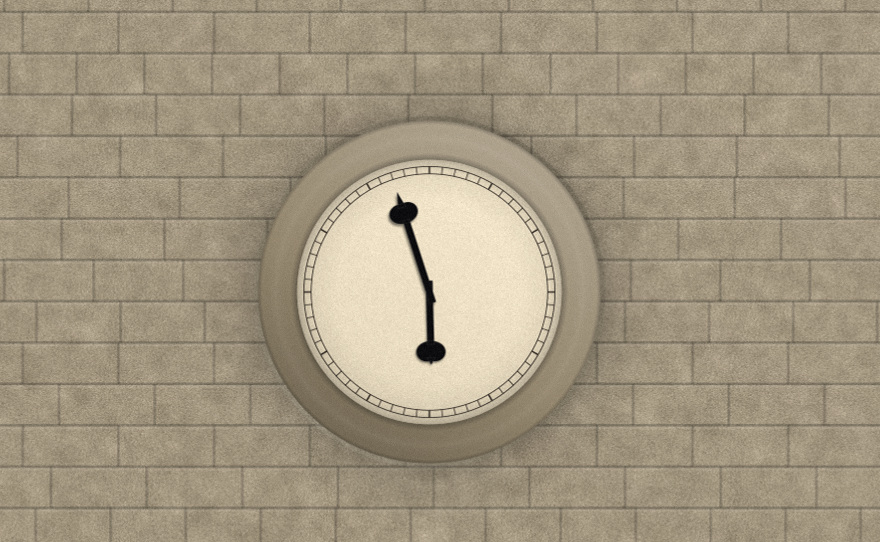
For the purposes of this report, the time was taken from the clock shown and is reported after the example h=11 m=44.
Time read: h=5 m=57
